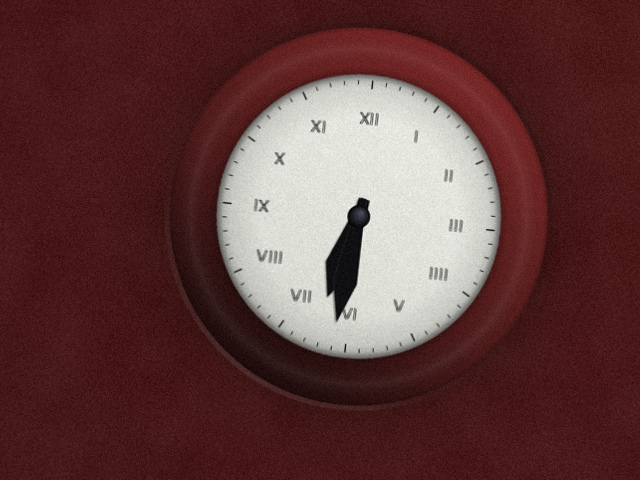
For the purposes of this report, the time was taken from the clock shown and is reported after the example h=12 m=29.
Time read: h=6 m=31
